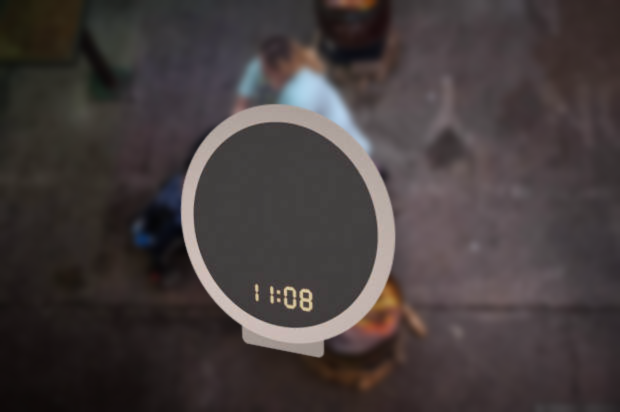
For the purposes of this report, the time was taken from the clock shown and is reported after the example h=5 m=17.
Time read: h=11 m=8
